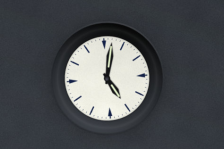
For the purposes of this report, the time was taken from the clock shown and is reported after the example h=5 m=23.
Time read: h=5 m=2
